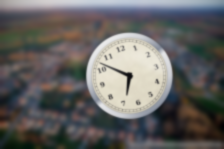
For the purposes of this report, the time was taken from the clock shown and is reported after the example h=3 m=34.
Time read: h=6 m=52
